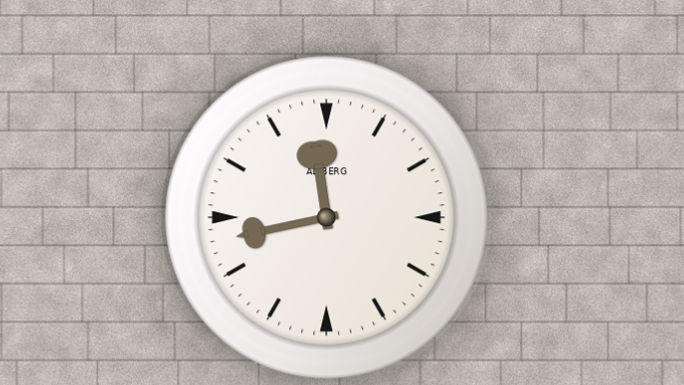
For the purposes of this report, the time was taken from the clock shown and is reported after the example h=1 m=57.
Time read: h=11 m=43
